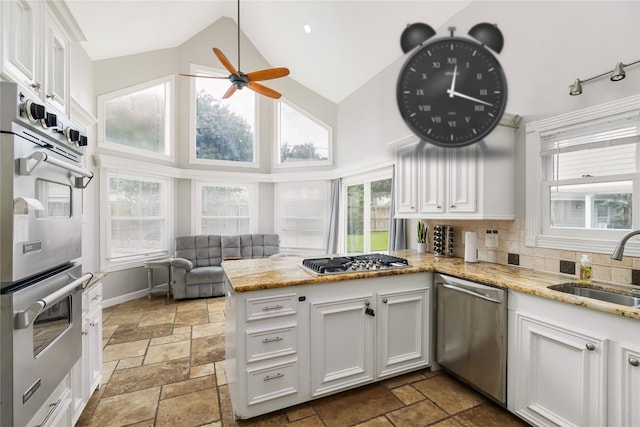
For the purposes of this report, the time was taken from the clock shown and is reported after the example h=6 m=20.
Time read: h=12 m=18
